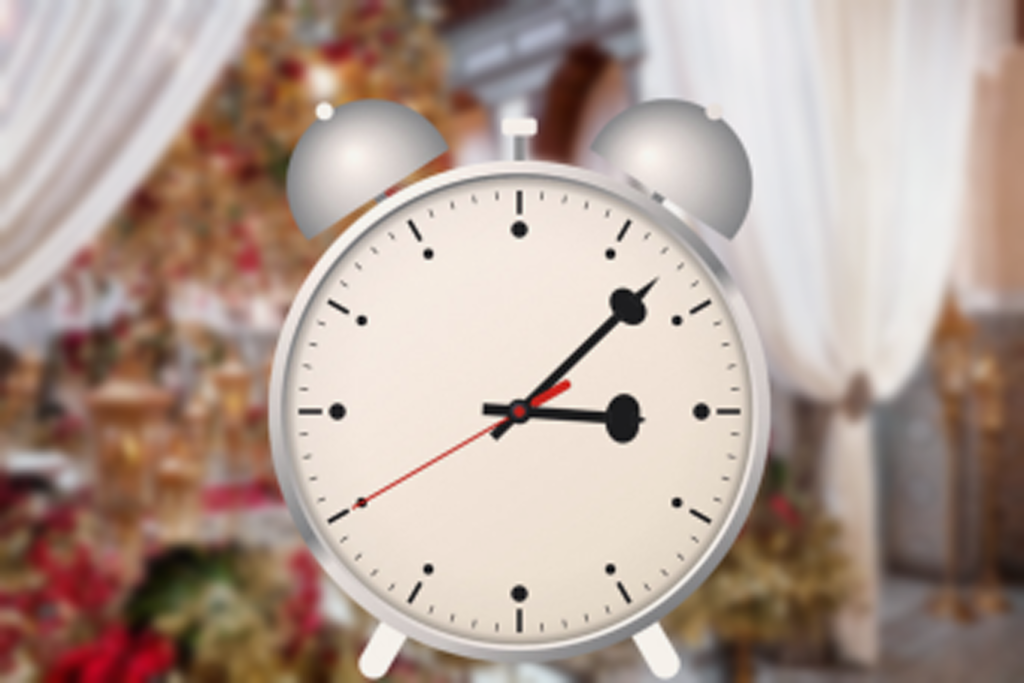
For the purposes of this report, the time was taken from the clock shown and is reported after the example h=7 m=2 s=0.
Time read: h=3 m=7 s=40
